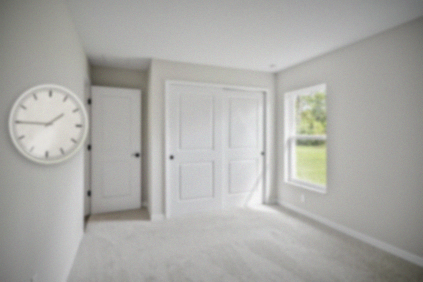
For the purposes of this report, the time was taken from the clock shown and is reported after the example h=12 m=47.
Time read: h=1 m=45
